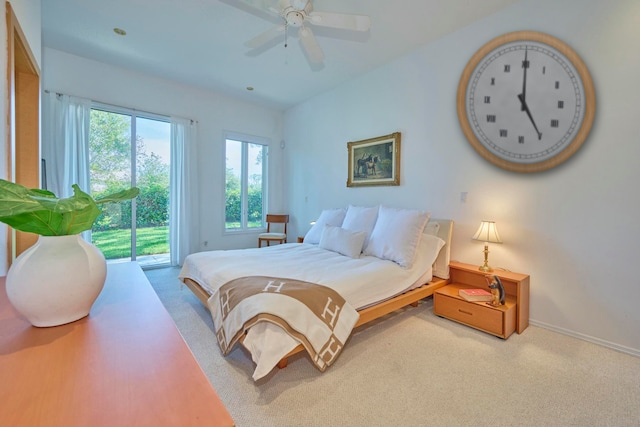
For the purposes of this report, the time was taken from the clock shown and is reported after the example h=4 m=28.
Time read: h=5 m=0
